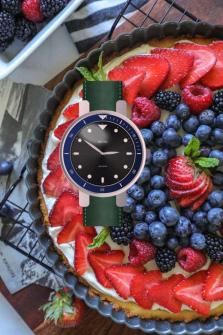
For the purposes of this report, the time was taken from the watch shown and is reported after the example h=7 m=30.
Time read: h=2 m=51
